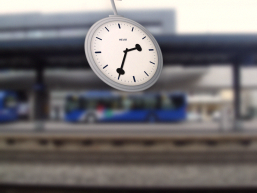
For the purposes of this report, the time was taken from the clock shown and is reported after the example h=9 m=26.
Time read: h=2 m=35
